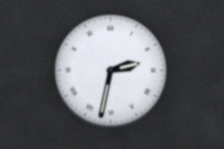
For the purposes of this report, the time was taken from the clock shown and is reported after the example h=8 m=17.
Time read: h=2 m=32
